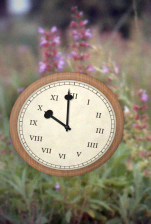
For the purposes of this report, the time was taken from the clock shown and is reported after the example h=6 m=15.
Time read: h=9 m=59
